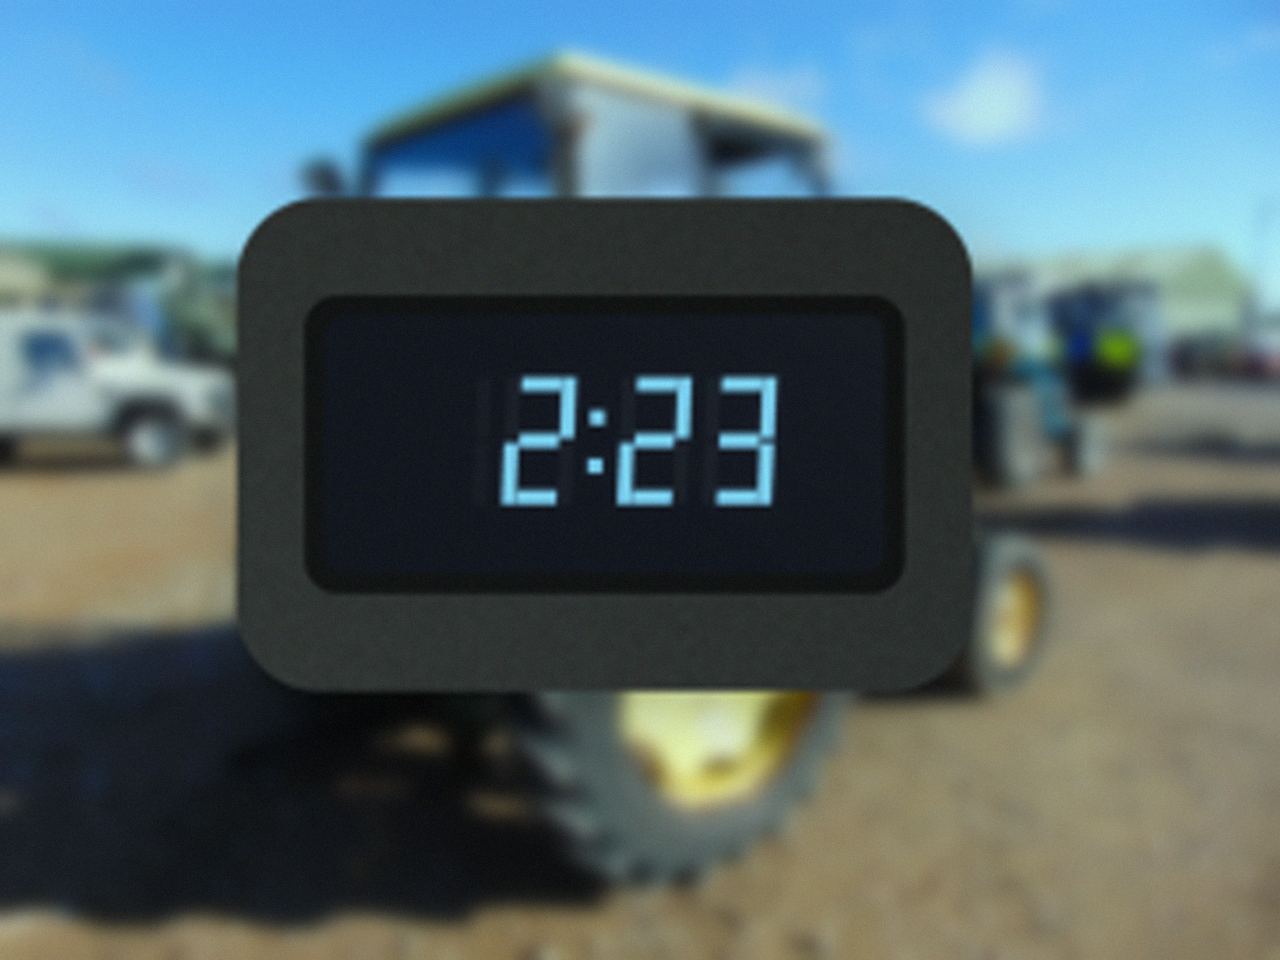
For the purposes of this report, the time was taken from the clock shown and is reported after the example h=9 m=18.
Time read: h=2 m=23
